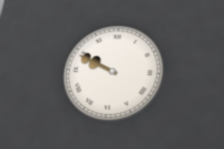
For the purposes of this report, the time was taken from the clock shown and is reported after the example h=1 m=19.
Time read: h=9 m=49
